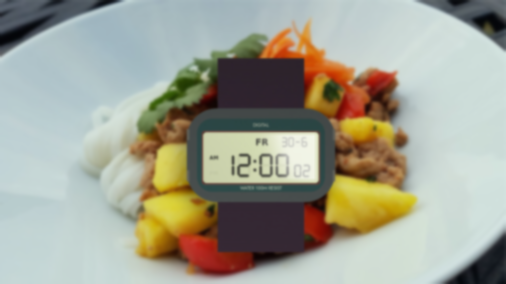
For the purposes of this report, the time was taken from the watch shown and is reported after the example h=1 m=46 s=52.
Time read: h=12 m=0 s=2
